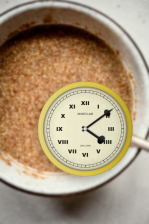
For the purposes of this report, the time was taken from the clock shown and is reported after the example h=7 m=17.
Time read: h=4 m=9
